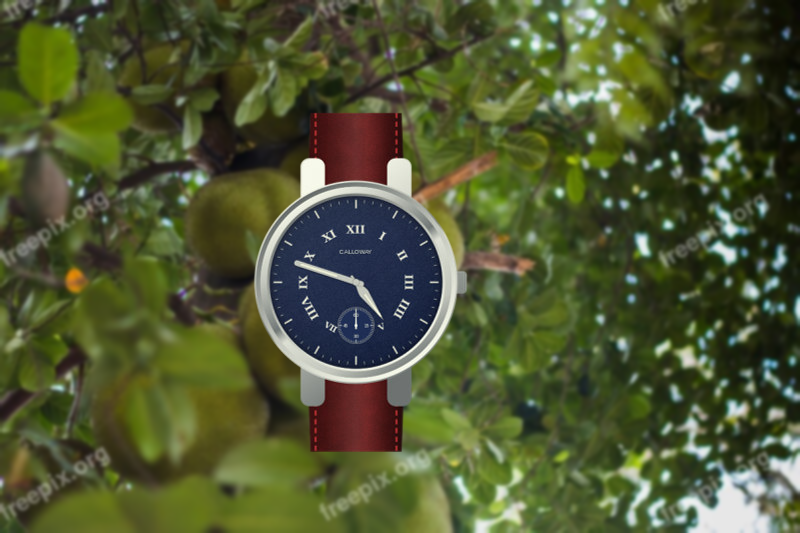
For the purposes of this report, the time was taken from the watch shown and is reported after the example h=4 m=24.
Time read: h=4 m=48
